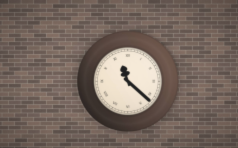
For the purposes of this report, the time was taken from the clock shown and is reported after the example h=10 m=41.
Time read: h=11 m=22
